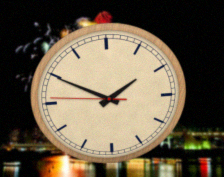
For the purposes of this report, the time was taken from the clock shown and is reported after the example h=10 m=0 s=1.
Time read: h=1 m=49 s=46
